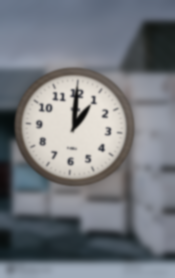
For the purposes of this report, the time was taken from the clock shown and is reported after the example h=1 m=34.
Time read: h=1 m=0
